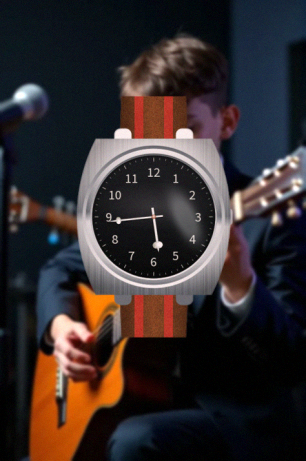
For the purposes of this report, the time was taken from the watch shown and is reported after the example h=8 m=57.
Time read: h=5 m=44
